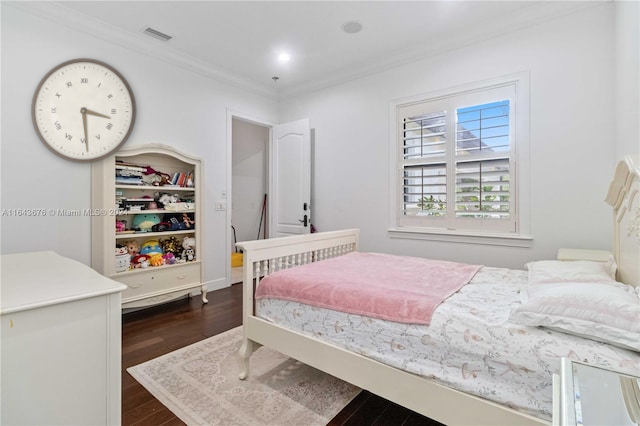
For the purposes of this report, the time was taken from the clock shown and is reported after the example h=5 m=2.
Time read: h=3 m=29
